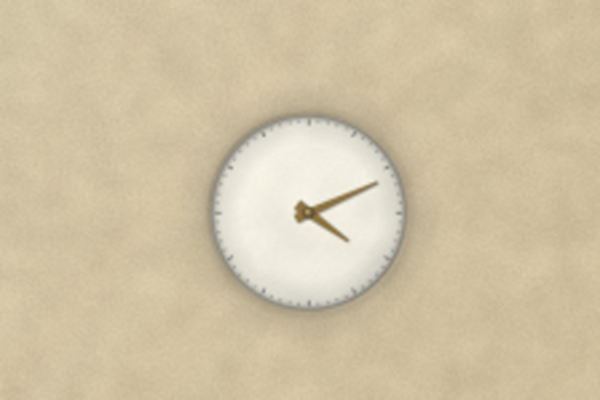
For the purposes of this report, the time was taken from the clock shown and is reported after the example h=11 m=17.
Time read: h=4 m=11
